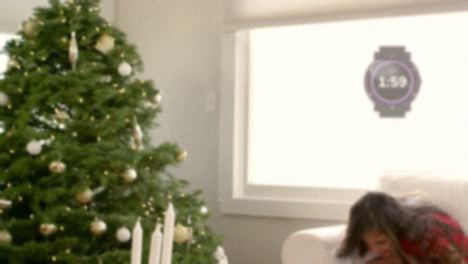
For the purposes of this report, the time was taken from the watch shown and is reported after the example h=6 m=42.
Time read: h=1 m=59
